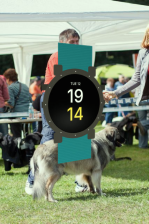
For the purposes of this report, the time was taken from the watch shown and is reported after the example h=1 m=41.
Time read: h=19 m=14
